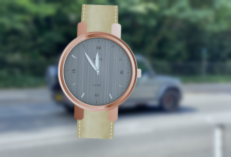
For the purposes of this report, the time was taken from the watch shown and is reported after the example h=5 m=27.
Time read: h=11 m=54
